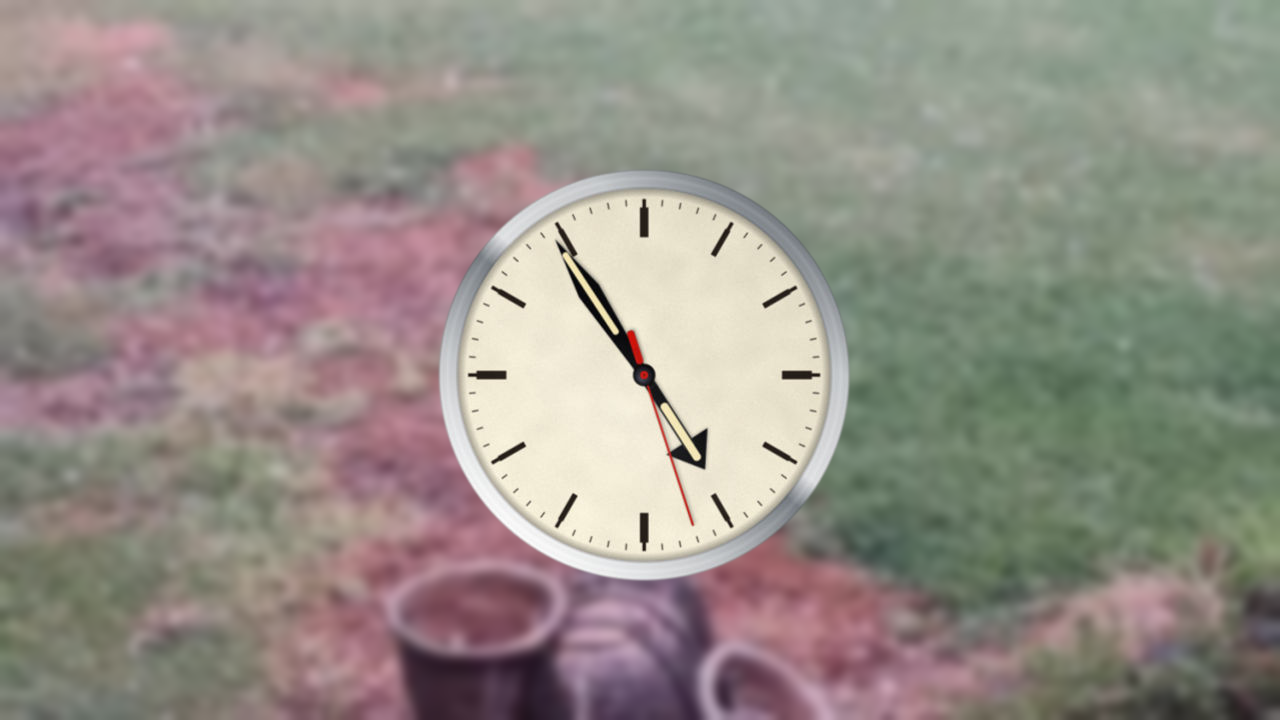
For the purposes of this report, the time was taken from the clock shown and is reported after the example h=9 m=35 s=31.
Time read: h=4 m=54 s=27
